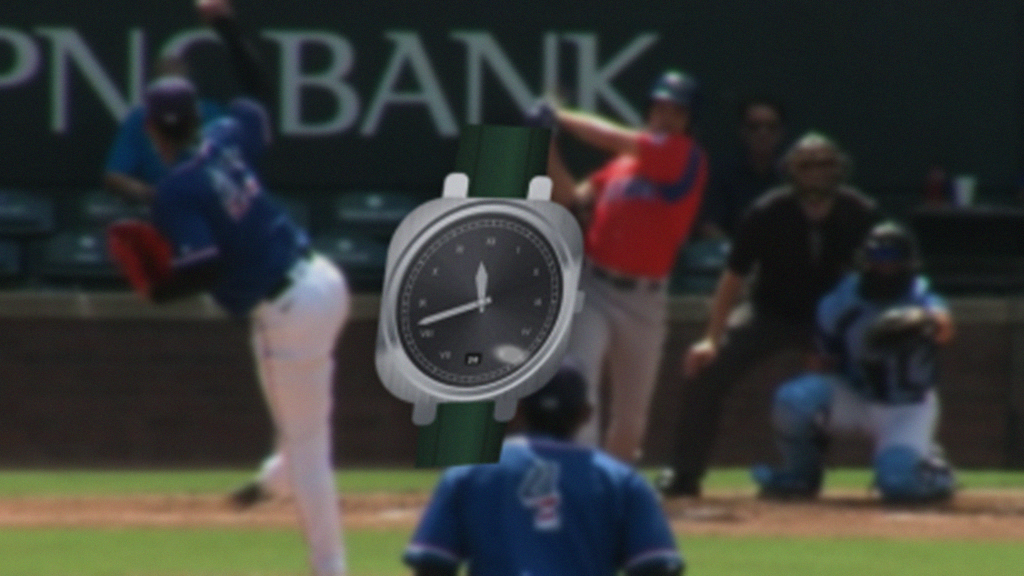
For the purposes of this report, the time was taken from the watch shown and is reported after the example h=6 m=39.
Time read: h=11 m=42
